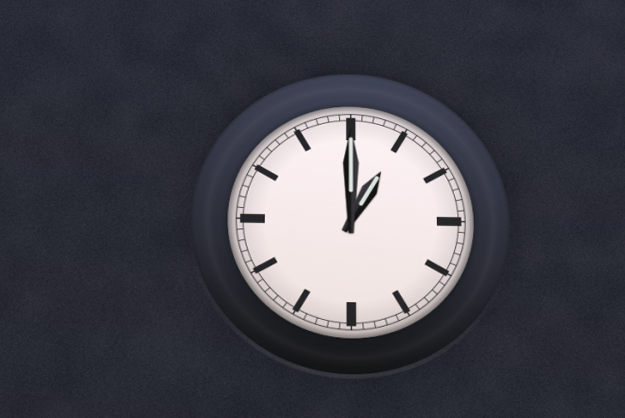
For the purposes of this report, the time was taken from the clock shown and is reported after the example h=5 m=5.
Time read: h=1 m=0
